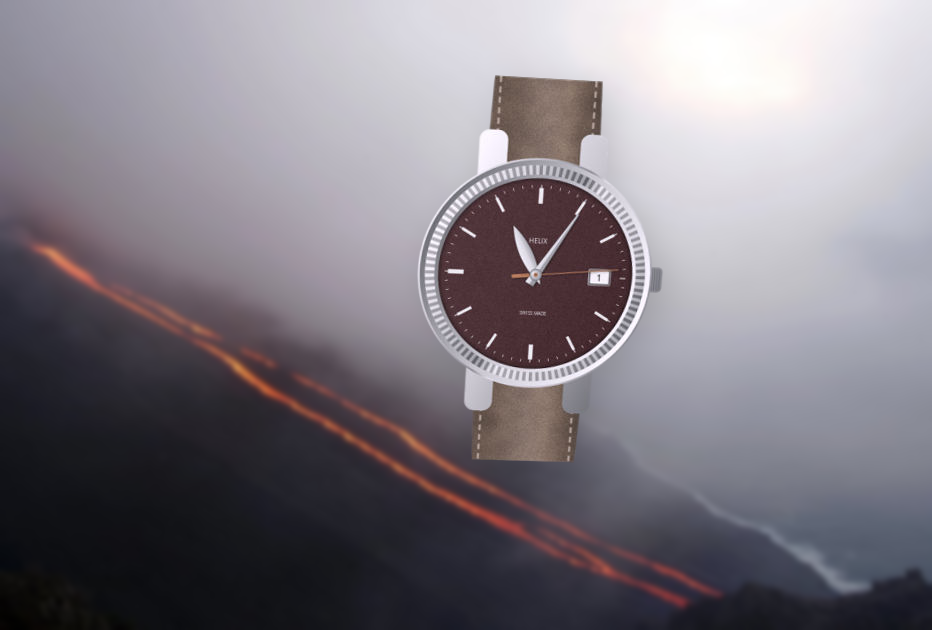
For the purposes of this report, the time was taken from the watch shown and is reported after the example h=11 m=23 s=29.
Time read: h=11 m=5 s=14
